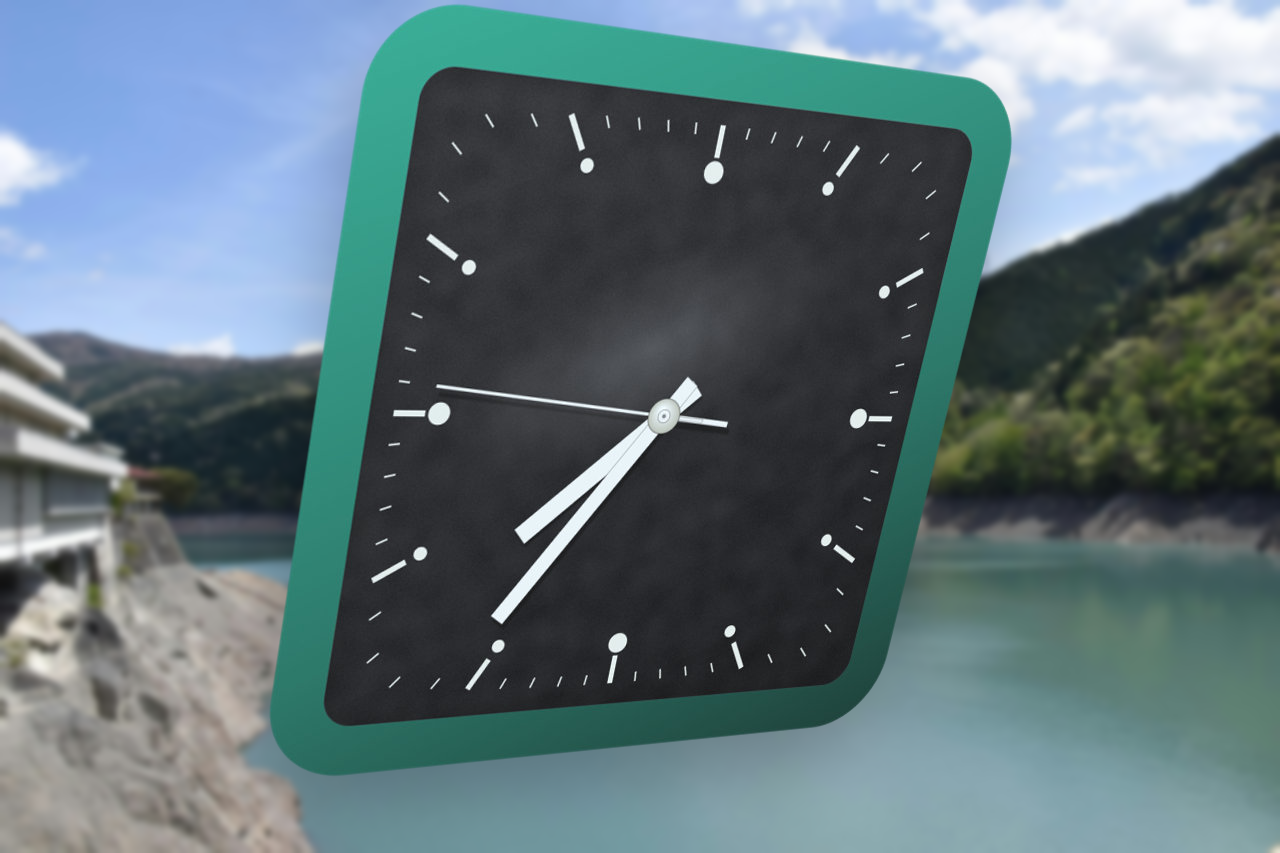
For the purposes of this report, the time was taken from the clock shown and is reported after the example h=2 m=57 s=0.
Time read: h=7 m=35 s=46
